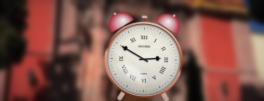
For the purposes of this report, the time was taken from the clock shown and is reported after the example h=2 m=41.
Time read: h=2 m=50
